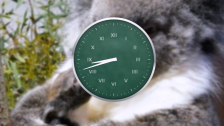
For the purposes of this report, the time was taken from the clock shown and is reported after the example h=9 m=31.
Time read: h=8 m=42
